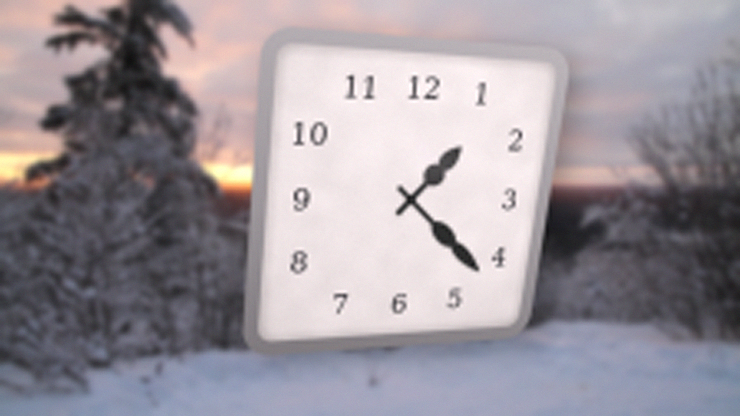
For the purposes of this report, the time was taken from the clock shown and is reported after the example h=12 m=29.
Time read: h=1 m=22
